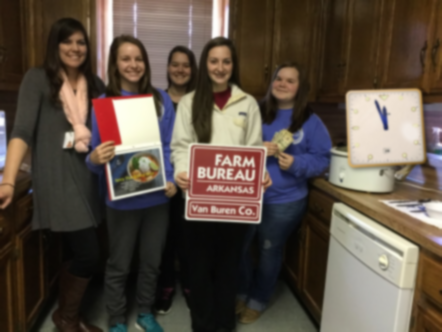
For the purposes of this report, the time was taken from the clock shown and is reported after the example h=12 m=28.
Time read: h=11 m=57
